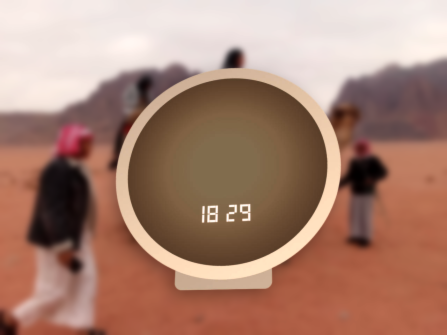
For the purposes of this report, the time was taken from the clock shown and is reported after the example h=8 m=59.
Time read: h=18 m=29
